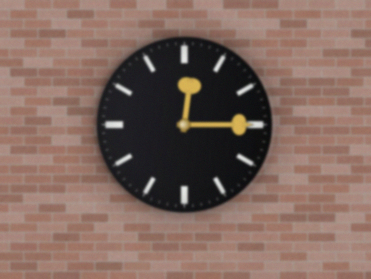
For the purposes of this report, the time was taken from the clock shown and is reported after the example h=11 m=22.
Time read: h=12 m=15
